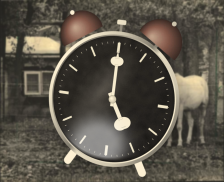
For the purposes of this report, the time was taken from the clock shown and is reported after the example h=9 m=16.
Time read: h=5 m=0
